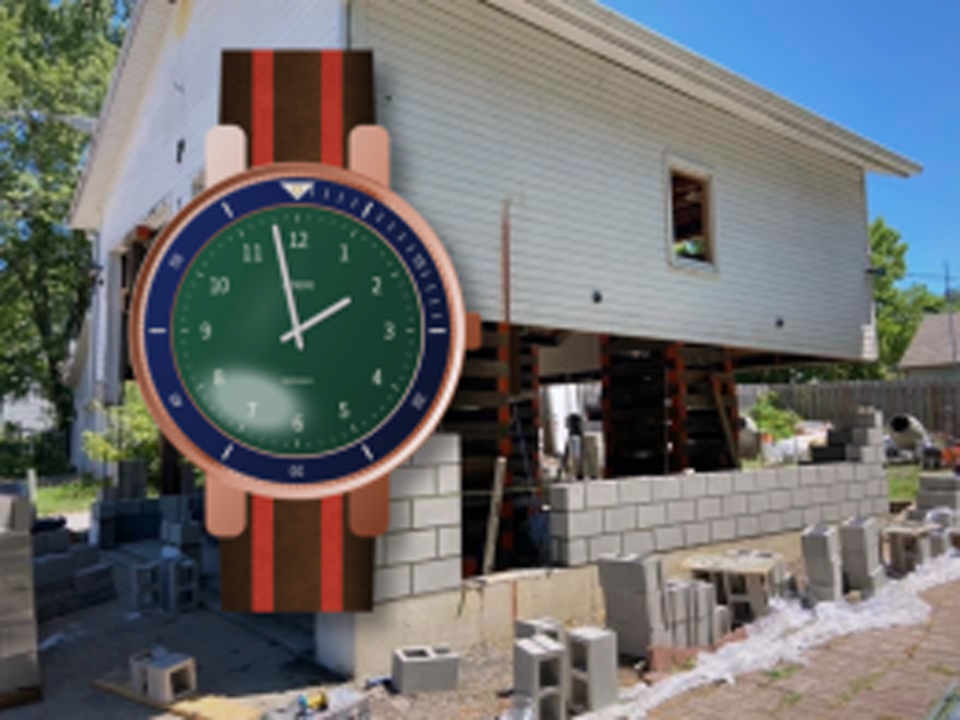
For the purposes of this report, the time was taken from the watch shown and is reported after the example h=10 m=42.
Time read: h=1 m=58
